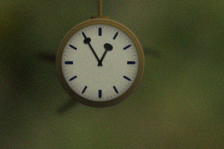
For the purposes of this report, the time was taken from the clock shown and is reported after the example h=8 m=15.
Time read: h=12 m=55
